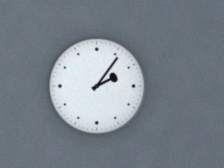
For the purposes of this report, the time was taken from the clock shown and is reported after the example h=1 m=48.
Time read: h=2 m=6
